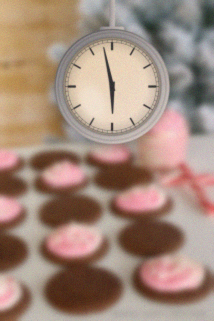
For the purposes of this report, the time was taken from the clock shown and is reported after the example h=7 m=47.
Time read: h=5 m=58
